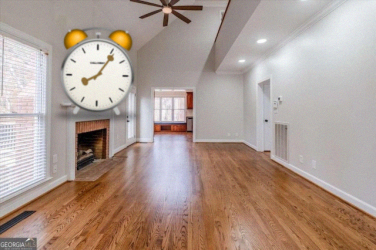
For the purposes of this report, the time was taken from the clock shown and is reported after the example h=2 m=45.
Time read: h=8 m=6
